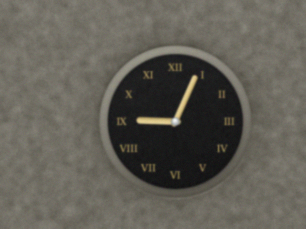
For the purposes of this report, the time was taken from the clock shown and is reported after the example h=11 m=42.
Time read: h=9 m=4
